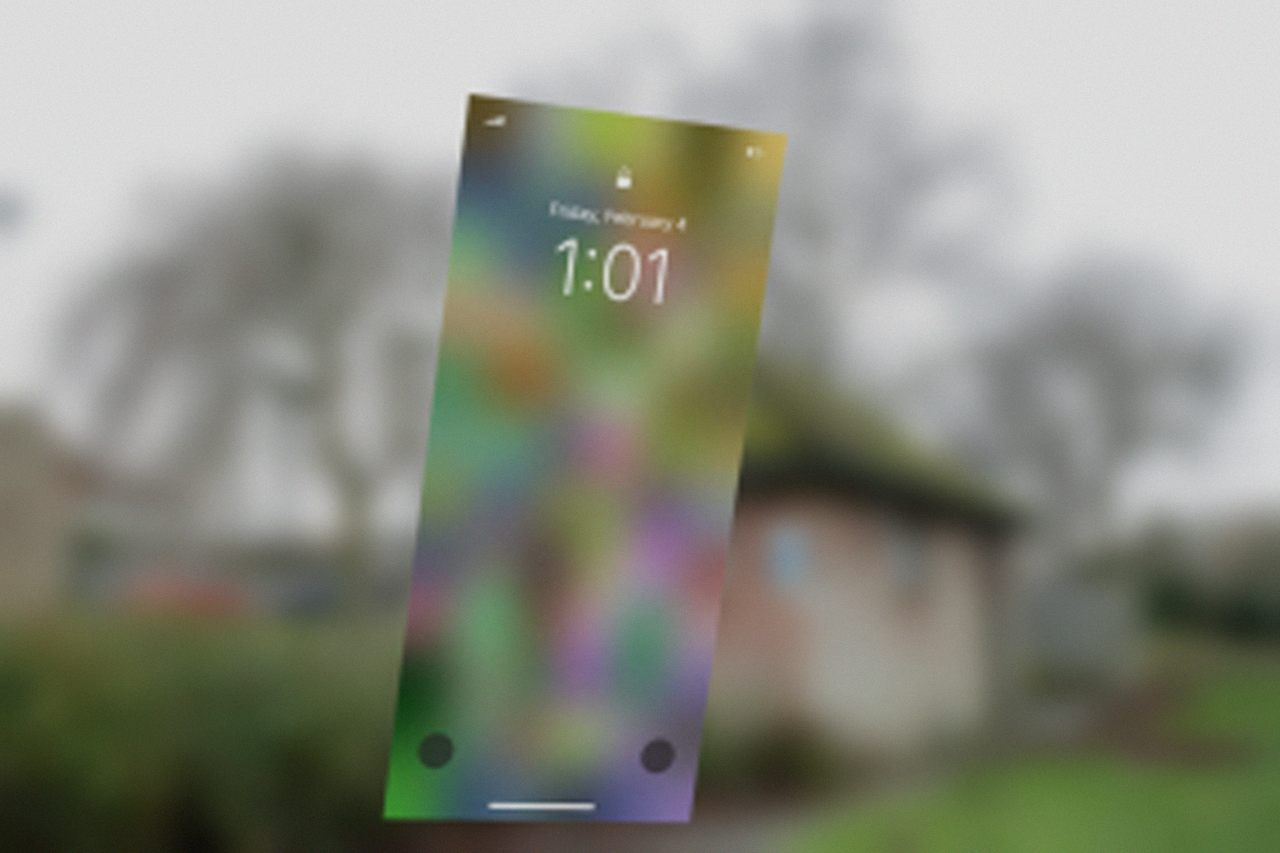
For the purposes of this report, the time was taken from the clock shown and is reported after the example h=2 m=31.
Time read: h=1 m=1
